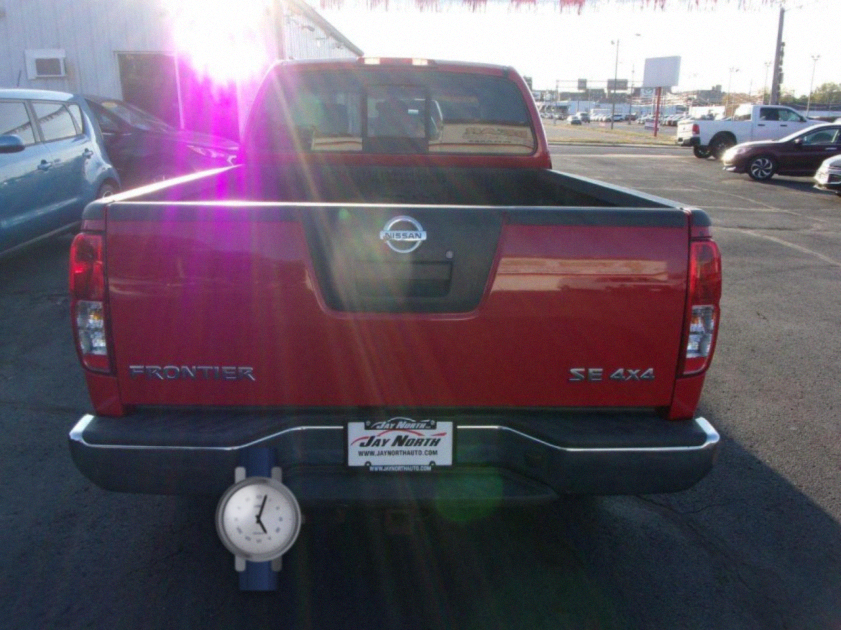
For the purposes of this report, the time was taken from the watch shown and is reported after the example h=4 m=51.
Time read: h=5 m=3
